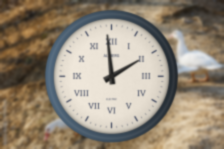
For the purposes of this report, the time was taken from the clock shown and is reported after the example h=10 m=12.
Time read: h=1 m=59
